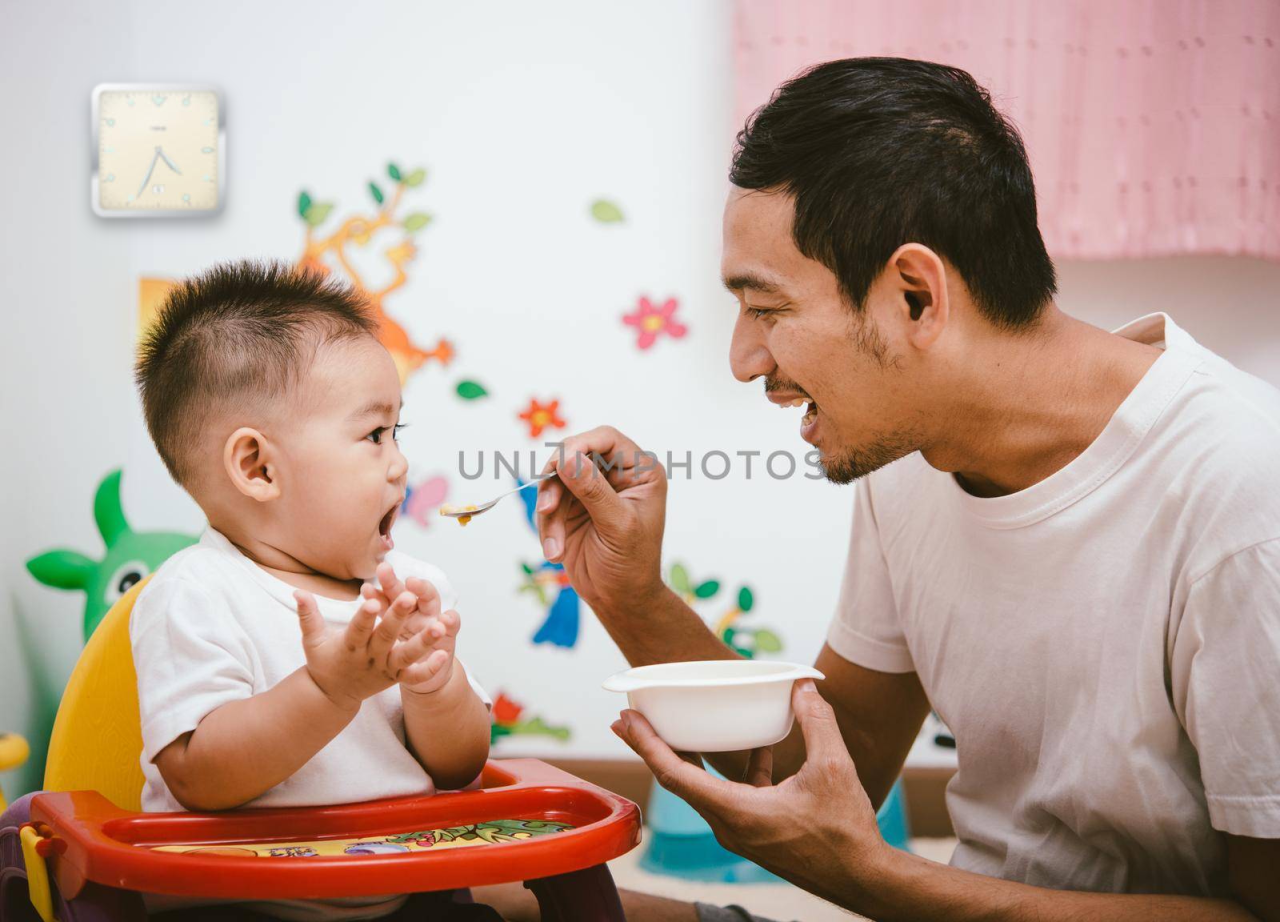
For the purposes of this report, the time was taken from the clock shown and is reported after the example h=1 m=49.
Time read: h=4 m=34
